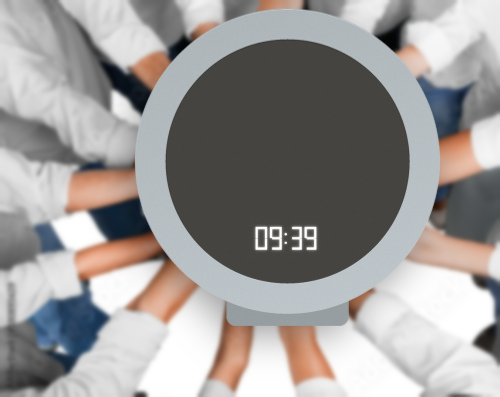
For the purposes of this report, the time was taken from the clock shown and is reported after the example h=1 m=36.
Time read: h=9 m=39
